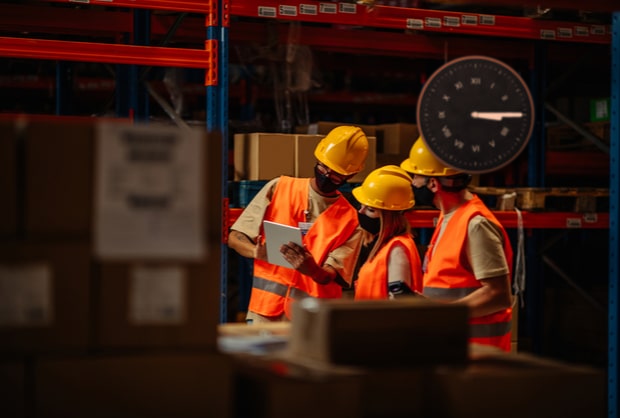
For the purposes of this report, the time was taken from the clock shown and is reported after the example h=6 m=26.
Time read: h=3 m=15
